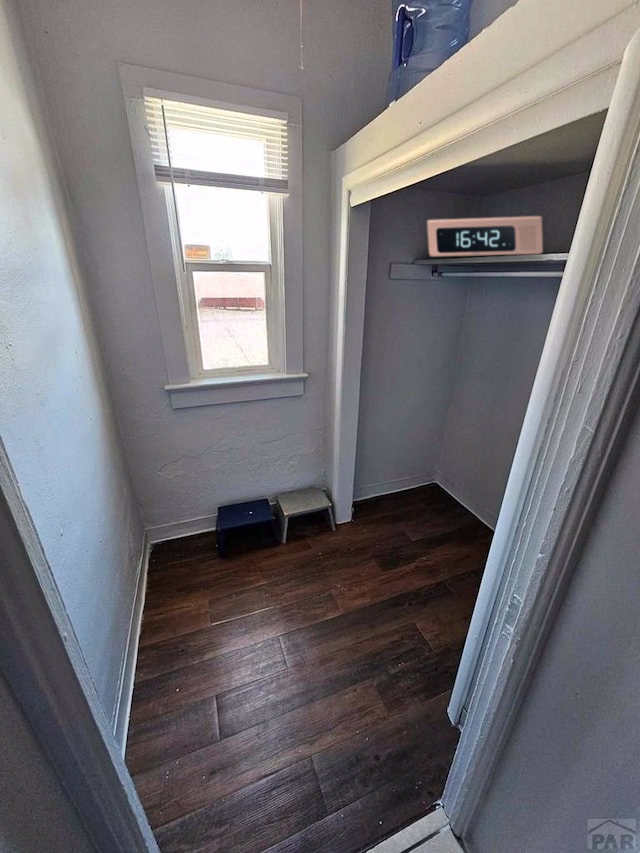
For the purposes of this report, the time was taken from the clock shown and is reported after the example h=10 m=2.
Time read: h=16 m=42
